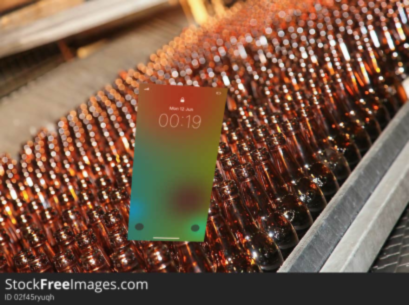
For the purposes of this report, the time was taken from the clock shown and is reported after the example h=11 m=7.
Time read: h=0 m=19
